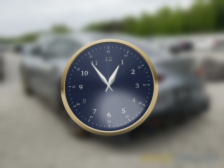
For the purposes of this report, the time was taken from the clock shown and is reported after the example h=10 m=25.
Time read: h=12 m=54
